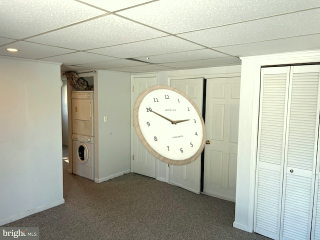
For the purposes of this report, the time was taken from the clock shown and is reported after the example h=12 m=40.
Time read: h=2 m=50
